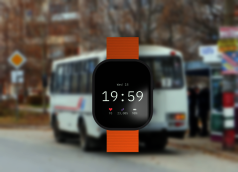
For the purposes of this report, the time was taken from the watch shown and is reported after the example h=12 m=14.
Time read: h=19 m=59
